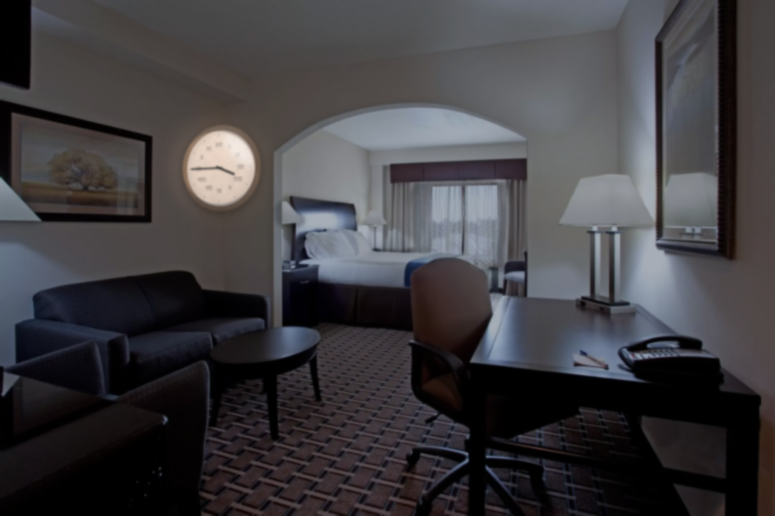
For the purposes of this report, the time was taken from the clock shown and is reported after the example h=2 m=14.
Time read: h=3 m=45
